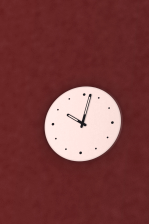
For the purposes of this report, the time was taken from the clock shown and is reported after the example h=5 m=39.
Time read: h=10 m=2
